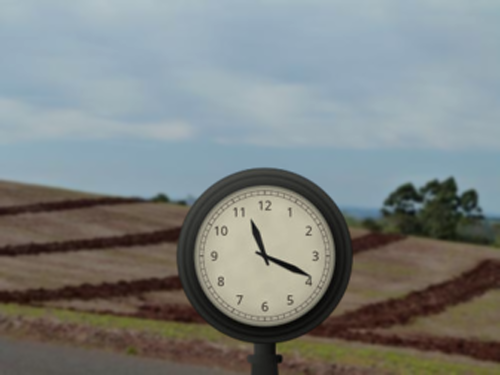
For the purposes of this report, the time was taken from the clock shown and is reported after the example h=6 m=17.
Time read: h=11 m=19
